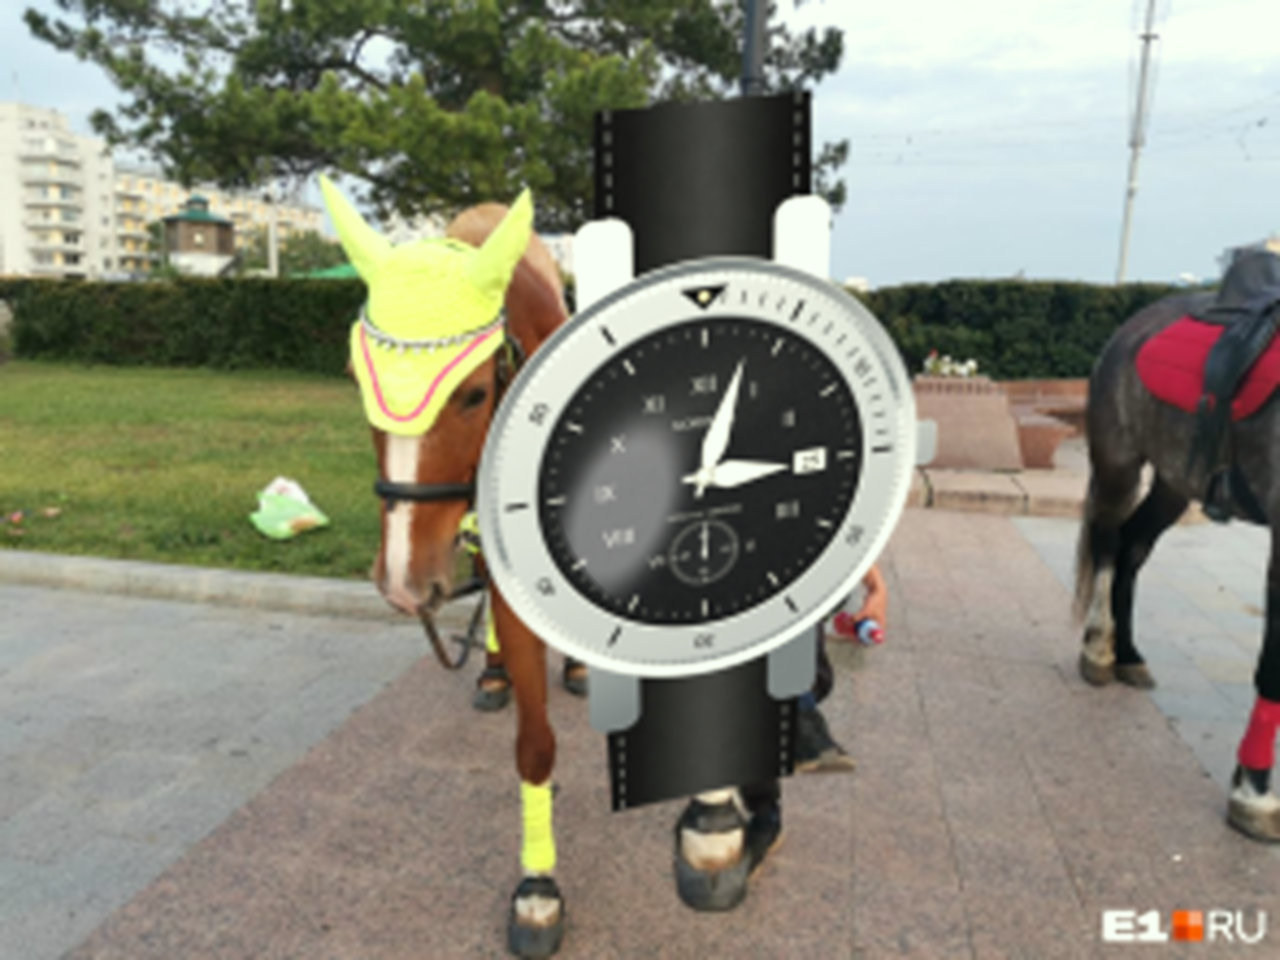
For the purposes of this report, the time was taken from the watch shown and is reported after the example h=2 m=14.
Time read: h=3 m=3
